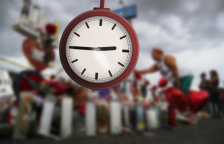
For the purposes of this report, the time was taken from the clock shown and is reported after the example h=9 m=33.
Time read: h=2 m=45
